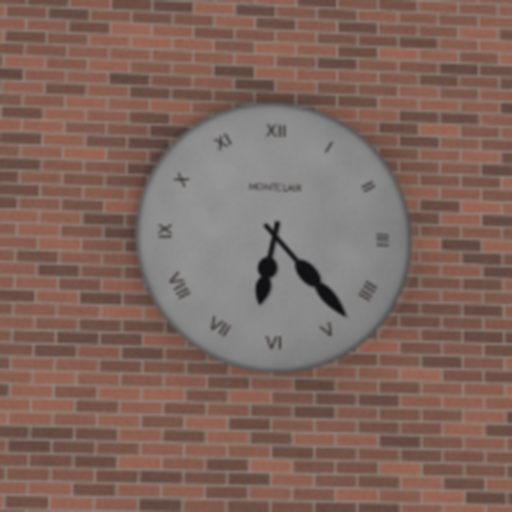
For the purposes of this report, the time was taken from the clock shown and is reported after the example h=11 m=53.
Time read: h=6 m=23
